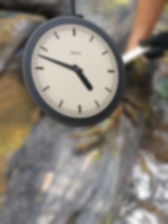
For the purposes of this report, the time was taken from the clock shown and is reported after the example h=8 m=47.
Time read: h=4 m=48
